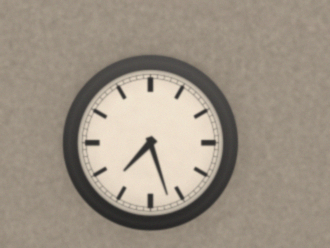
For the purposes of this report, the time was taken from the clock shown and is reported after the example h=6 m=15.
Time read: h=7 m=27
